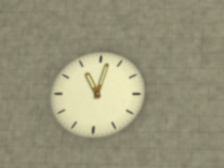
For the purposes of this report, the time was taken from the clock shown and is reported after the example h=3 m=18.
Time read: h=11 m=2
